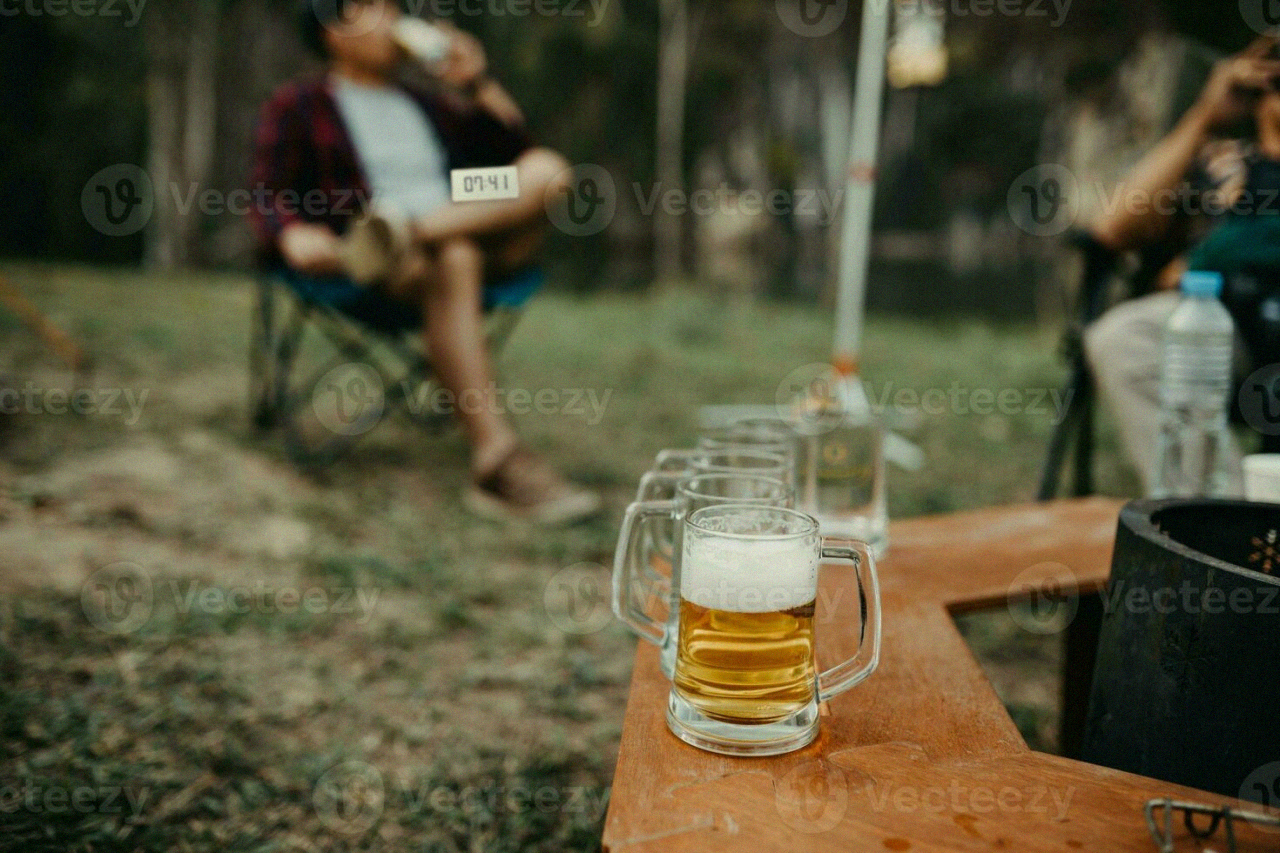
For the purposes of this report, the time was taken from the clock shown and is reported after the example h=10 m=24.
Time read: h=7 m=41
